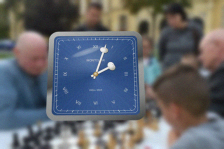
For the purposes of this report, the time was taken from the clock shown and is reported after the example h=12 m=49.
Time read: h=2 m=3
